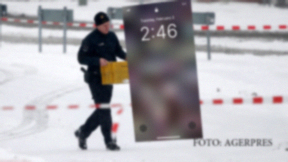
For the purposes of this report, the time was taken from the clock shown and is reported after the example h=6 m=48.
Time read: h=2 m=46
